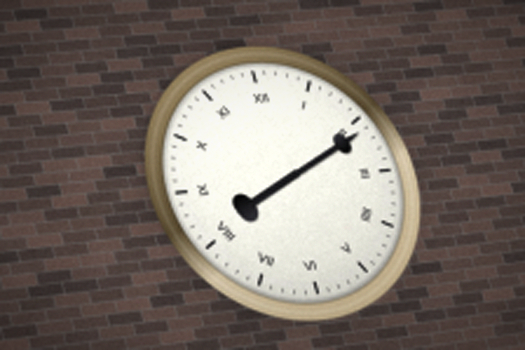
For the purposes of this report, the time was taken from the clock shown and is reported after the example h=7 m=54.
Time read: h=8 m=11
